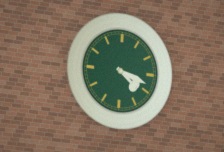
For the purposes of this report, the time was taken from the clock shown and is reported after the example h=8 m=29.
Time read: h=4 m=18
